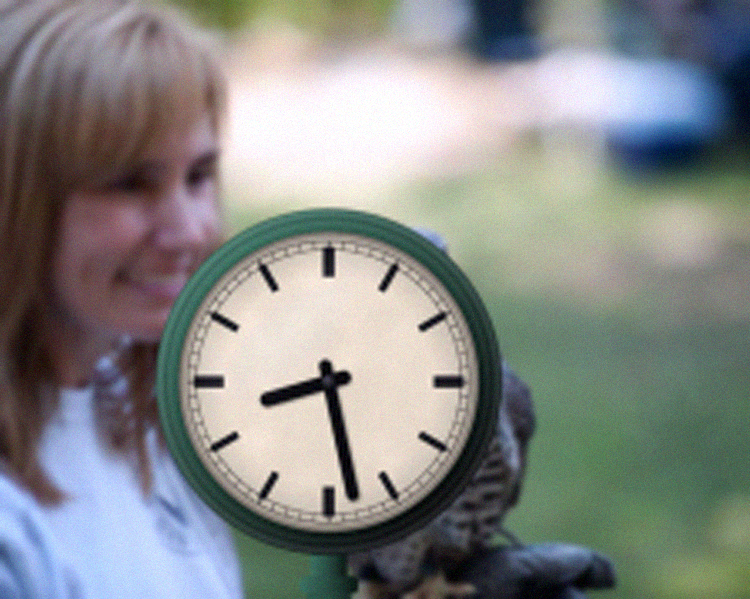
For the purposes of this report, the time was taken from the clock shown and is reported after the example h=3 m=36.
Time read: h=8 m=28
